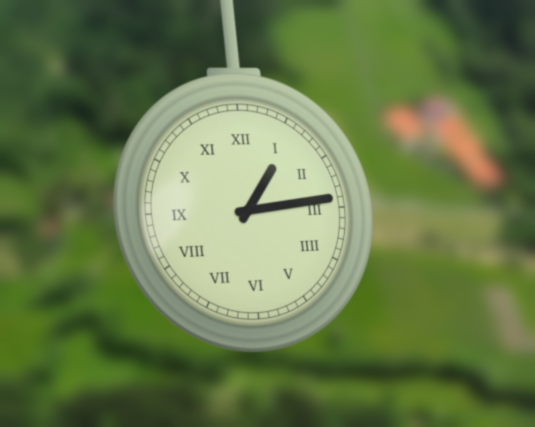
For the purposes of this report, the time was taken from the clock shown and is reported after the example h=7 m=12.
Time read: h=1 m=14
